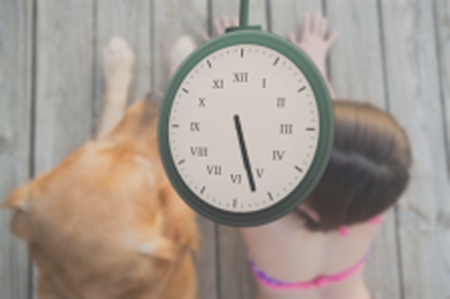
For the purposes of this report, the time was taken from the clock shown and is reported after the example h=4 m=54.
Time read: h=5 m=27
